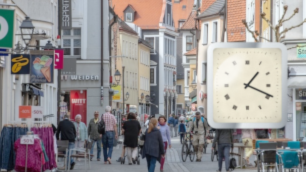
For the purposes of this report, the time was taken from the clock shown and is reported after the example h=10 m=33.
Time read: h=1 m=19
